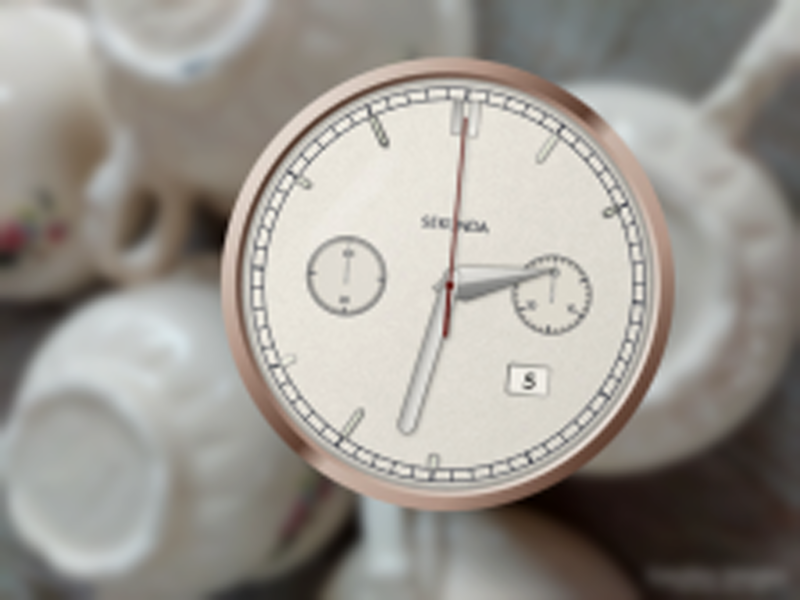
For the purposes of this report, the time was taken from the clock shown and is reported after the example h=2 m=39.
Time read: h=2 m=32
